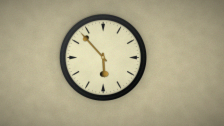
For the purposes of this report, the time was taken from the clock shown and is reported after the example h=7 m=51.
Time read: h=5 m=53
